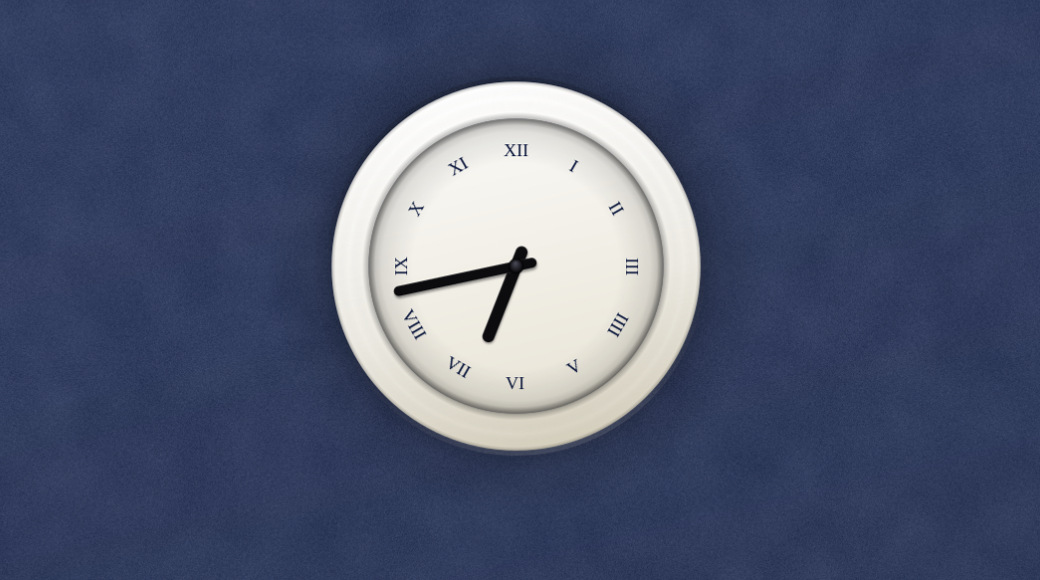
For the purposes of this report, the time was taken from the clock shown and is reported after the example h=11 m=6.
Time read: h=6 m=43
